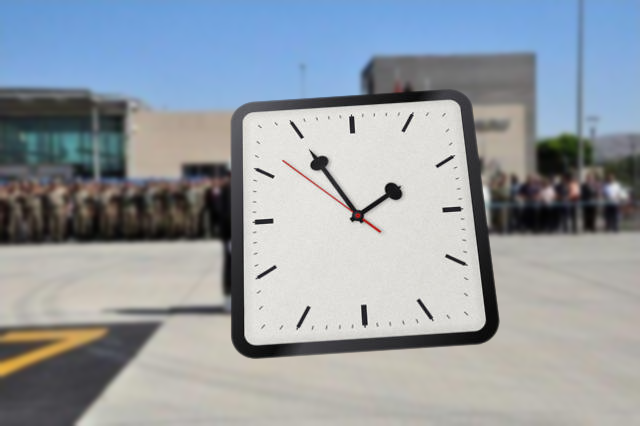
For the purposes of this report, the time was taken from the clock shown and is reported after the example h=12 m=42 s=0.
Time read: h=1 m=54 s=52
